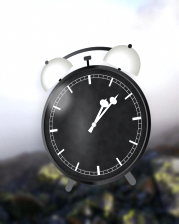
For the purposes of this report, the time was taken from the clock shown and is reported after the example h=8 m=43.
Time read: h=1 m=8
